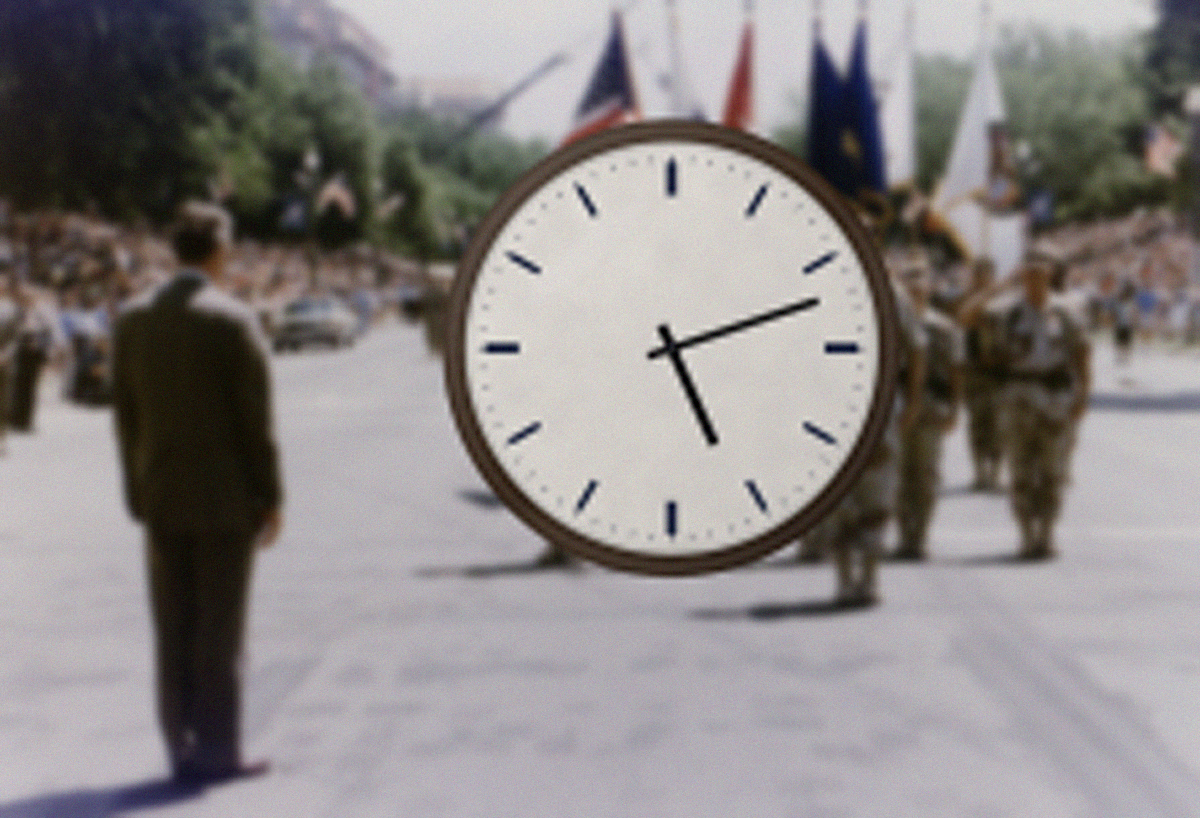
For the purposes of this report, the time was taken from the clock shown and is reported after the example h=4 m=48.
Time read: h=5 m=12
